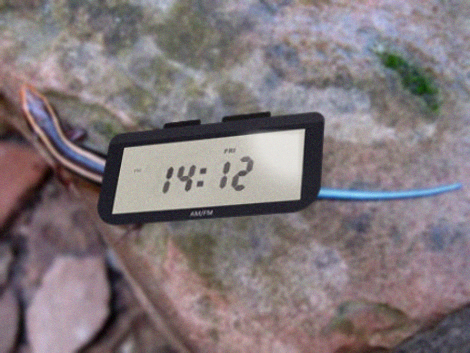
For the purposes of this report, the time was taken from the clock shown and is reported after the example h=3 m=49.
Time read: h=14 m=12
